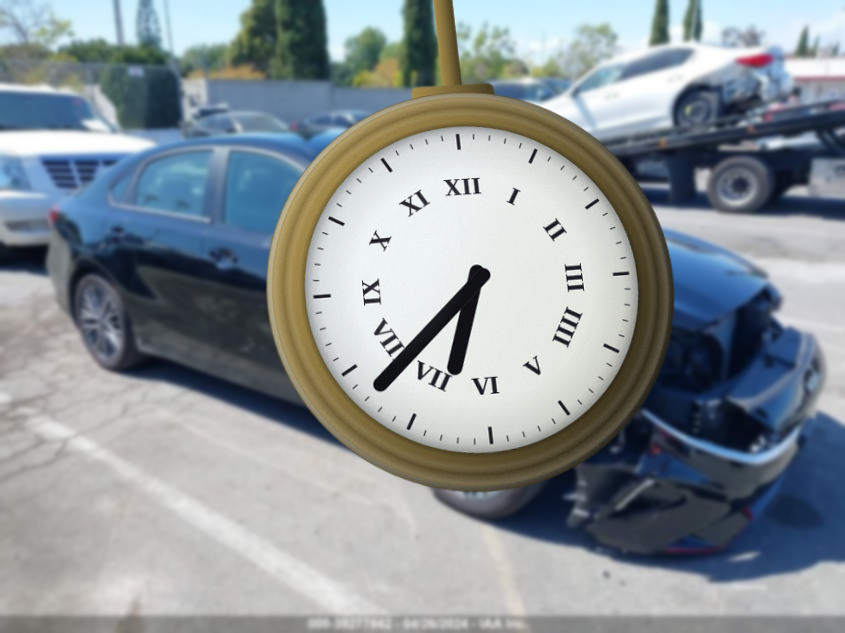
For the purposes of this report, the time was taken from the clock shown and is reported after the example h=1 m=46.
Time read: h=6 m=38
